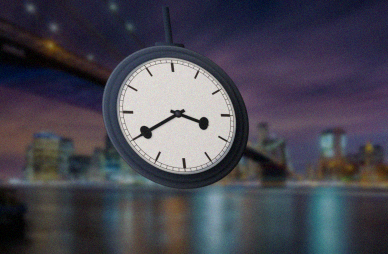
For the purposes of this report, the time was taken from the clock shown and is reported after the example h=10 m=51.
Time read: h=3 m=40
